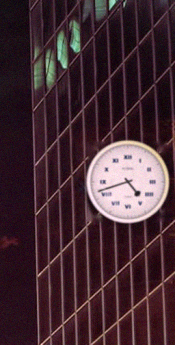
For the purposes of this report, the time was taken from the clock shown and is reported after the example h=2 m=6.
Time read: h=4 m=42
